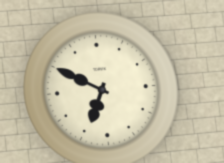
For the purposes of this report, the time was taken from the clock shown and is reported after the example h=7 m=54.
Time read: h=6 m=50
